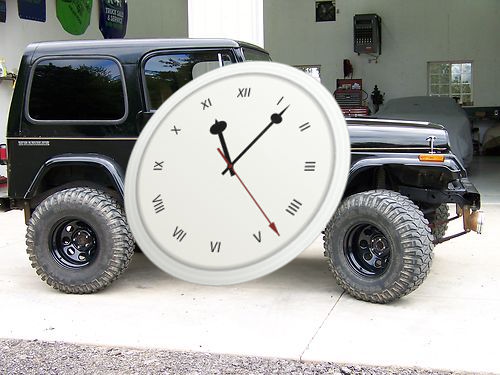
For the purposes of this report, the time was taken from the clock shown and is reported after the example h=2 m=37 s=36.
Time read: h=11 m=6 s=23
